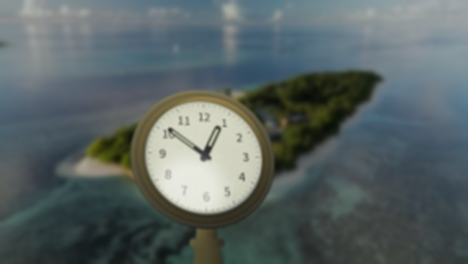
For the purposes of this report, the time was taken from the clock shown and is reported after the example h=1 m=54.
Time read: h=12 m=51
